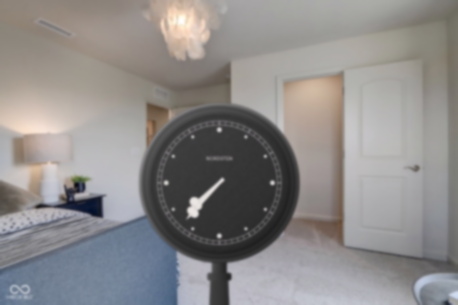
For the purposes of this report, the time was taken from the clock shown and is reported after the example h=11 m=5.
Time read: h=7 m=37
